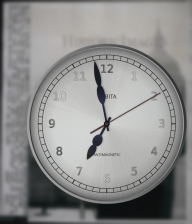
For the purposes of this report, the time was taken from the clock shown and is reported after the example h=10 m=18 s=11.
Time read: h=6 m=58 s=10
